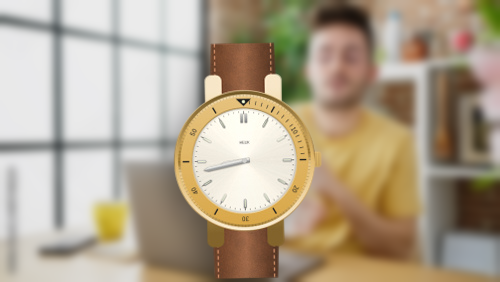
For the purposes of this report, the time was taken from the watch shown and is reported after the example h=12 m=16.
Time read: h=8 m=43
